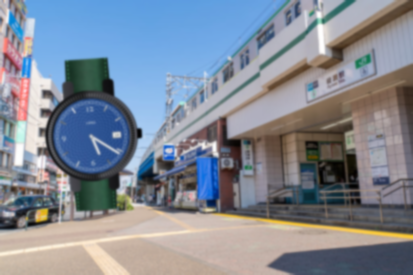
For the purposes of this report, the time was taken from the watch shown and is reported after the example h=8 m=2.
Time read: h=5 m=21
